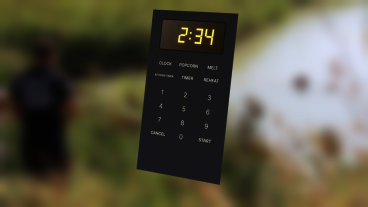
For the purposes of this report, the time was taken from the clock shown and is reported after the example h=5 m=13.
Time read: h=2 m=34
